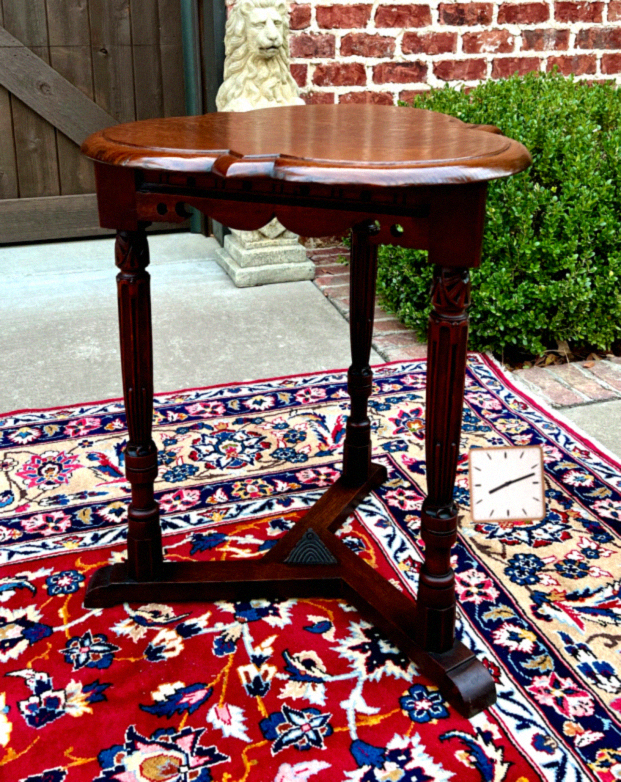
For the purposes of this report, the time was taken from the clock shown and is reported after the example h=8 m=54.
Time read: h=8 m=12
